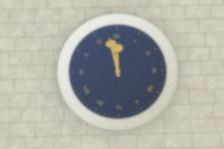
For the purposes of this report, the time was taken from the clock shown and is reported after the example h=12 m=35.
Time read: h=11 m=58
